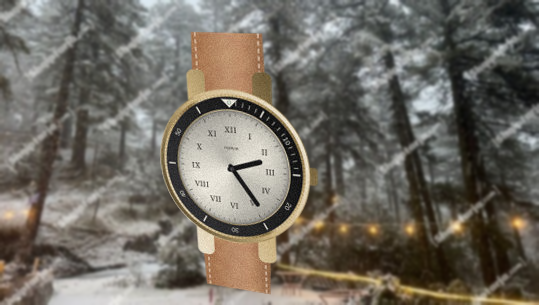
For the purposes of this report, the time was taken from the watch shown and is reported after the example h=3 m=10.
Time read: h=2 m=24
